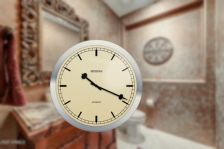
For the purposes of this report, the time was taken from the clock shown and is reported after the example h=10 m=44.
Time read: h=10 m=19
